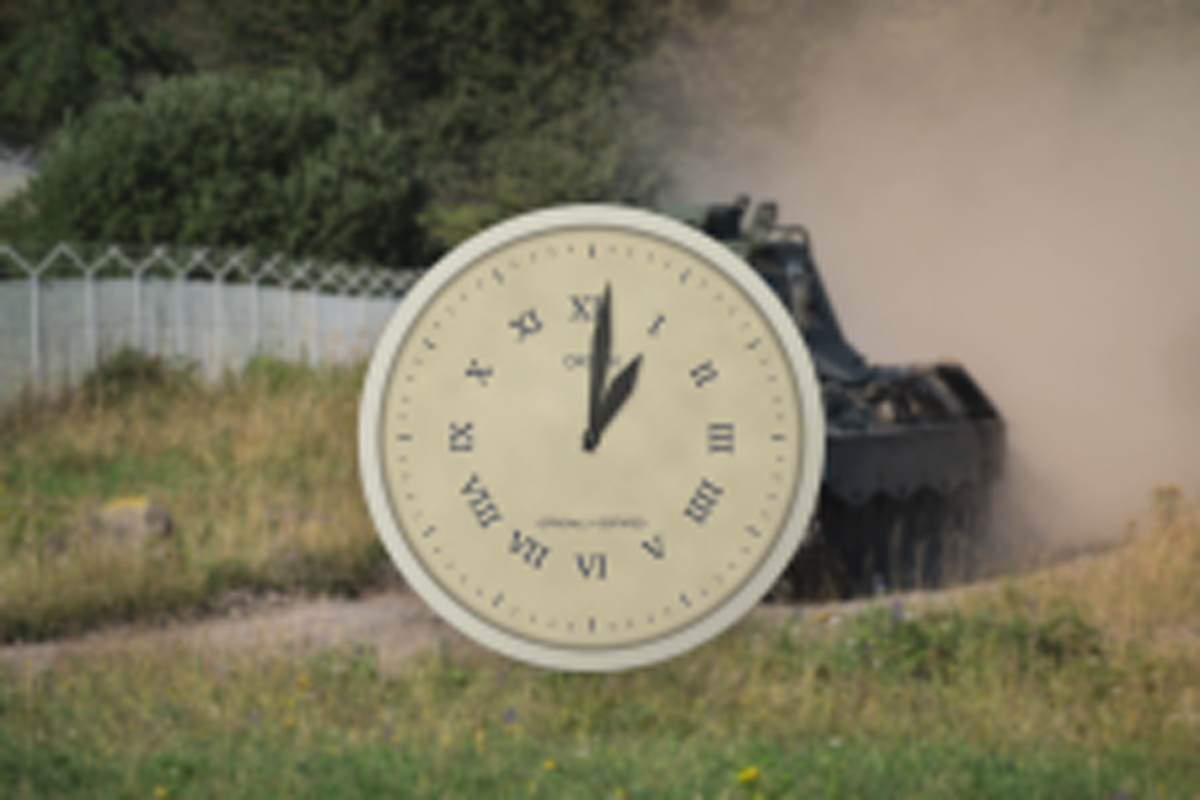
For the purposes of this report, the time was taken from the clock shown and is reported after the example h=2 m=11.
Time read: h=1 m=1
